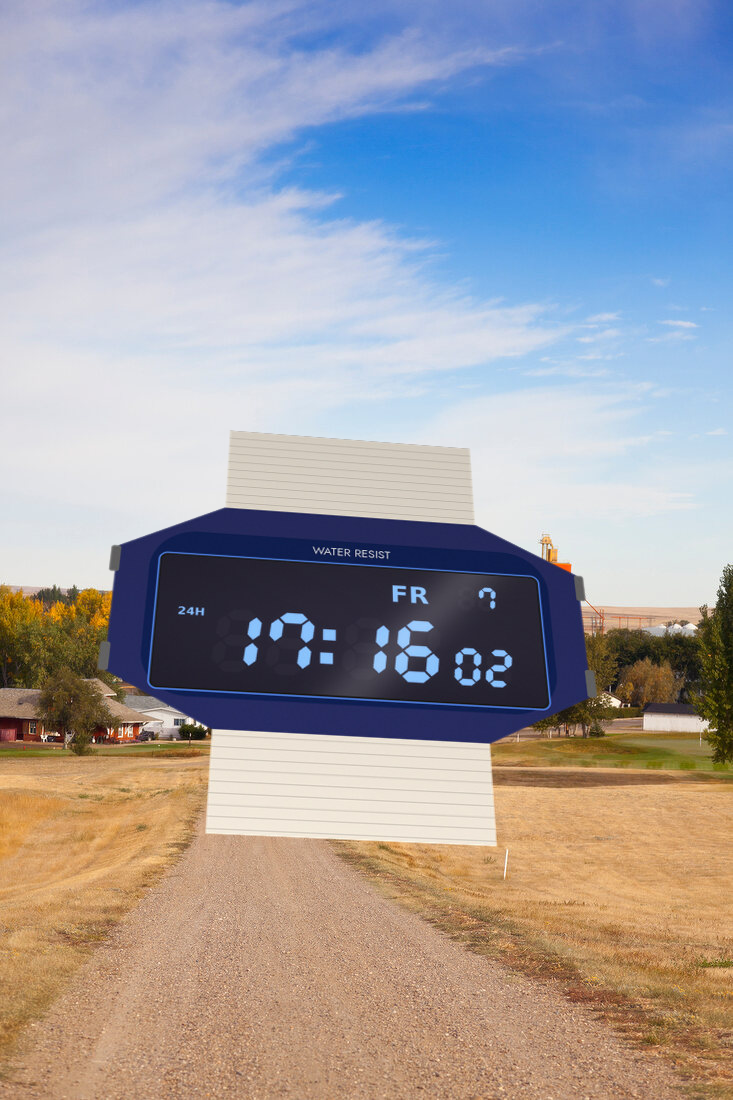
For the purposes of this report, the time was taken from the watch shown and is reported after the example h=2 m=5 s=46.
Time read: h=17 m=16 s=2
